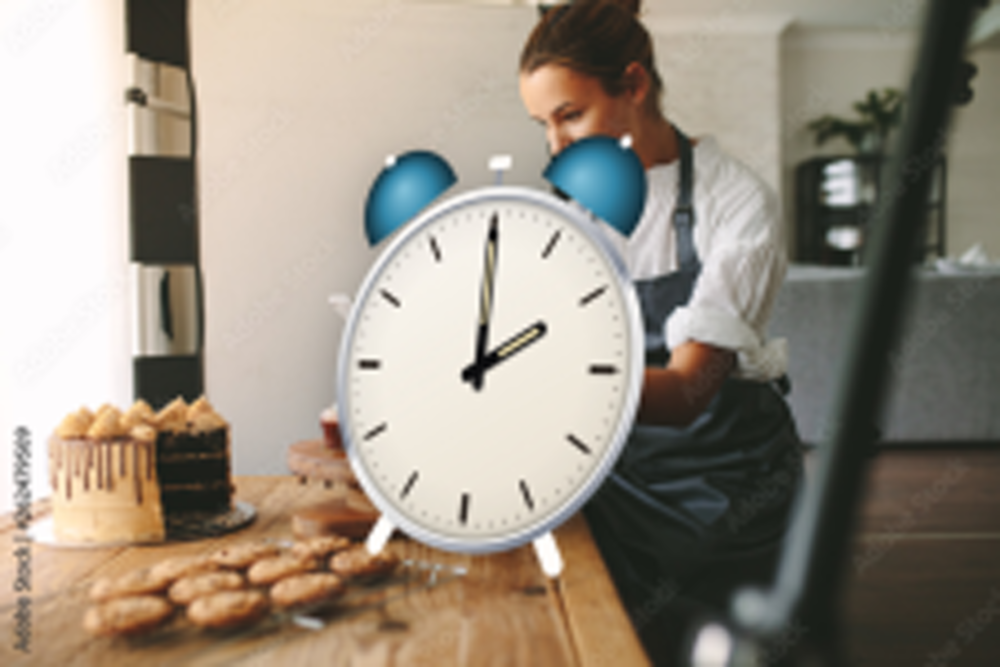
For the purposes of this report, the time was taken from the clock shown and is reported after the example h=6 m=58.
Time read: h=2 m=0
